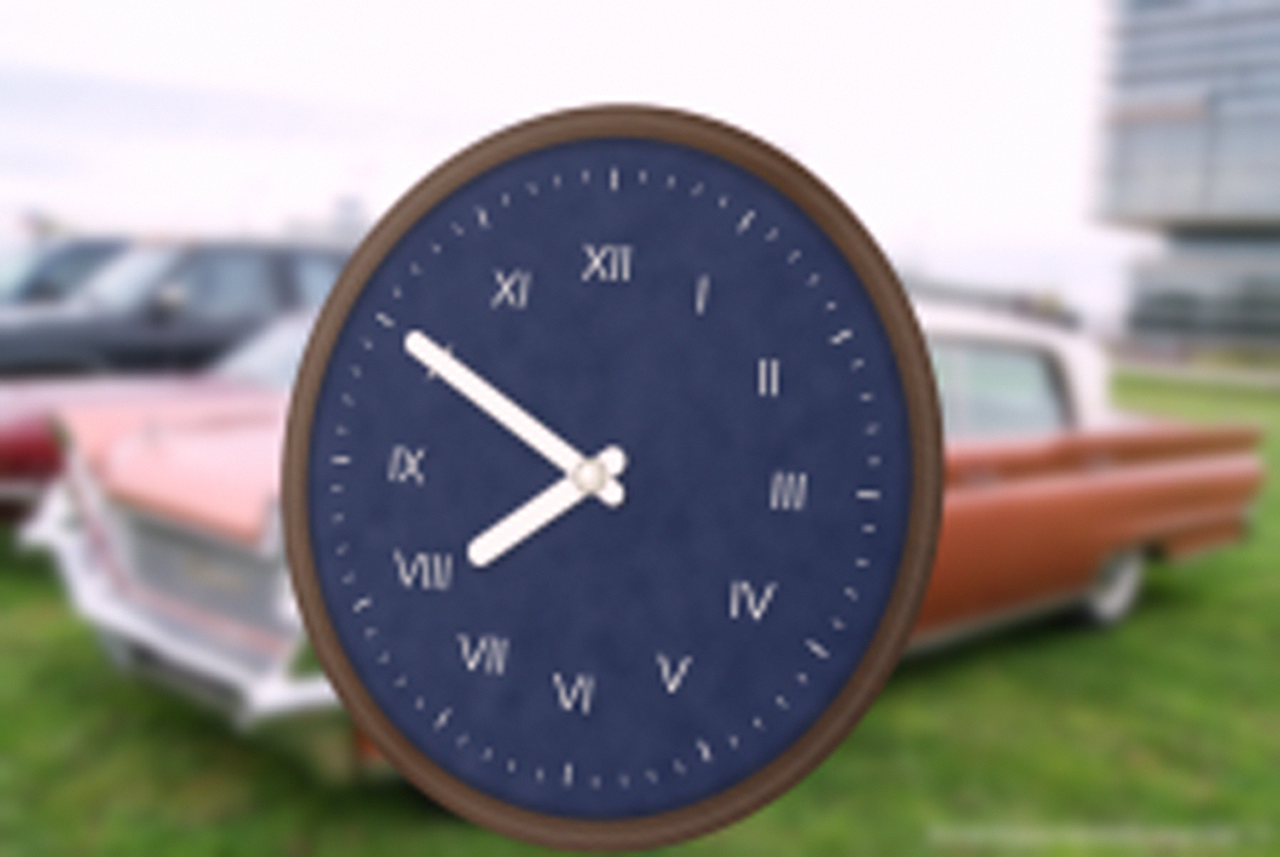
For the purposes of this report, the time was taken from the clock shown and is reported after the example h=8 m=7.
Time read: h=7 m=50
